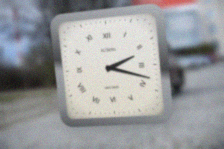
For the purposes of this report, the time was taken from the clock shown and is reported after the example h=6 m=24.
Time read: h=2 m=18
